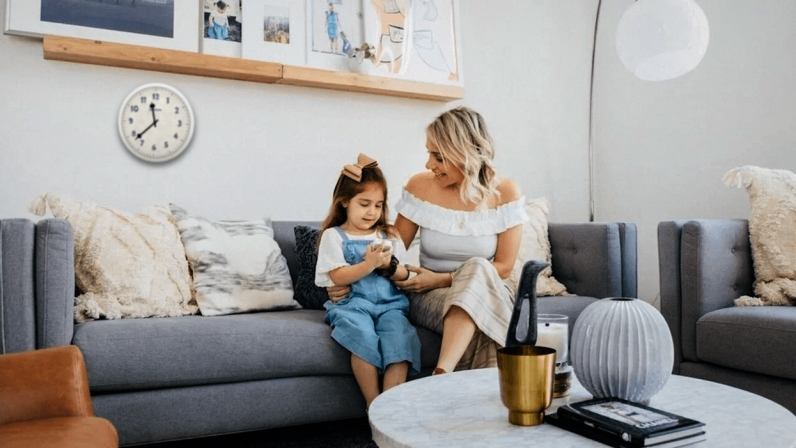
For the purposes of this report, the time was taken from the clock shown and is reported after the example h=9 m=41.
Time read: h=11 m=38
